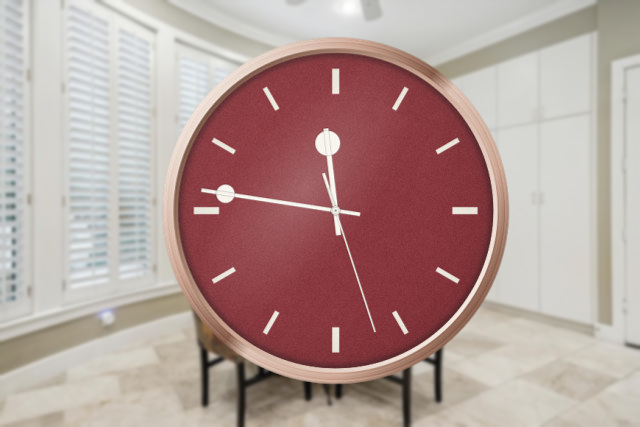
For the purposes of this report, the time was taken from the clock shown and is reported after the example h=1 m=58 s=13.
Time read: h=11 m=46 s=27
